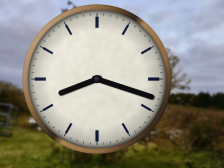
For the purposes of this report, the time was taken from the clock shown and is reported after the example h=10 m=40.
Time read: h=8 m=18
